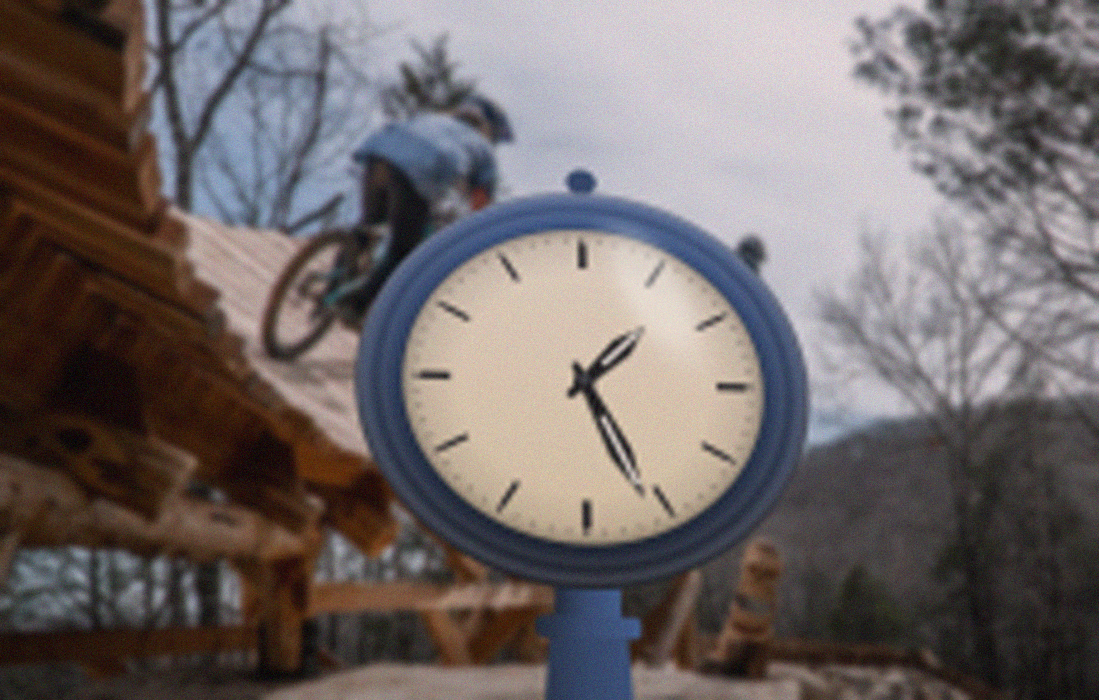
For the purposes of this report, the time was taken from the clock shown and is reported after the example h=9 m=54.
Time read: h=1 m=26
